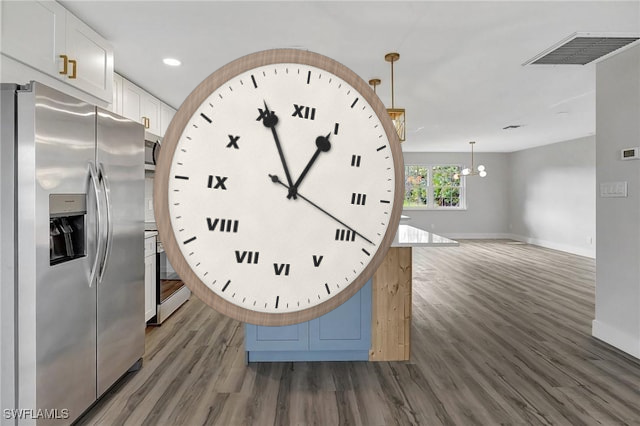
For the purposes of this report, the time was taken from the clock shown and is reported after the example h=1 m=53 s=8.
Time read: h=12 m=55 s=19
